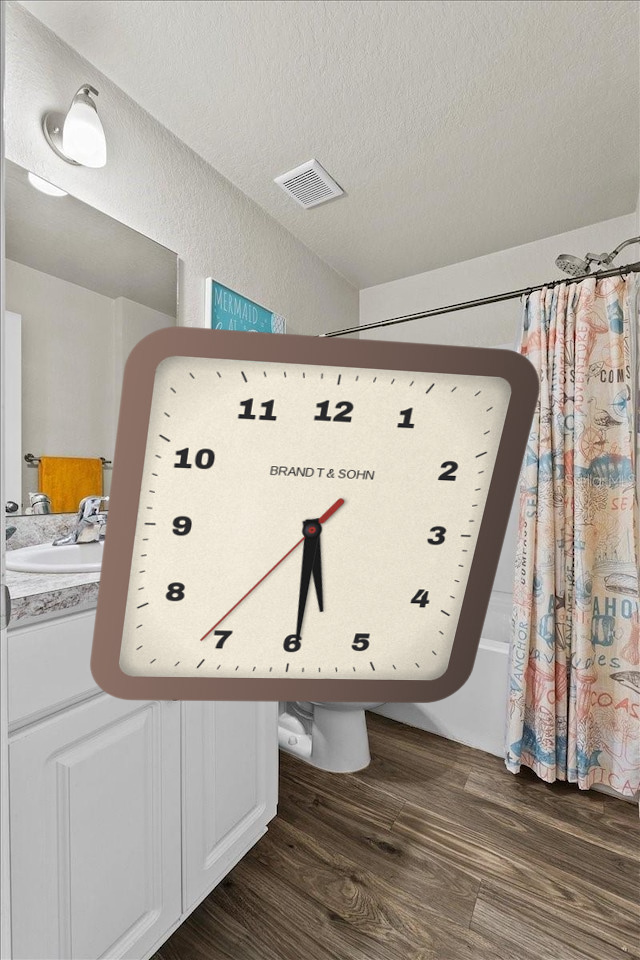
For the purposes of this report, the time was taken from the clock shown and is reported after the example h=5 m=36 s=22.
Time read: h=5 m=29 s=36
